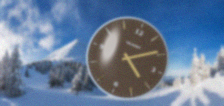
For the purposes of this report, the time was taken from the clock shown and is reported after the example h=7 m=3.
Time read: h=4 m=9
